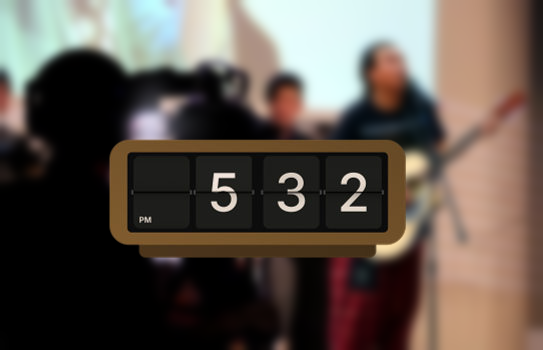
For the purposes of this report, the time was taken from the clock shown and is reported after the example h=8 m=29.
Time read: h=5 m=32
